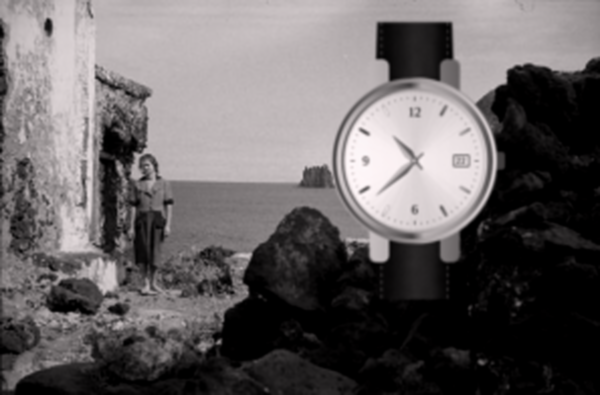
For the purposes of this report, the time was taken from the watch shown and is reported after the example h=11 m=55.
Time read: h=10 m=38
